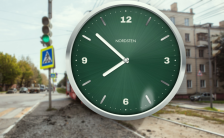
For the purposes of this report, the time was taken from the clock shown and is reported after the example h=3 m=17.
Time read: h=7 m=52
